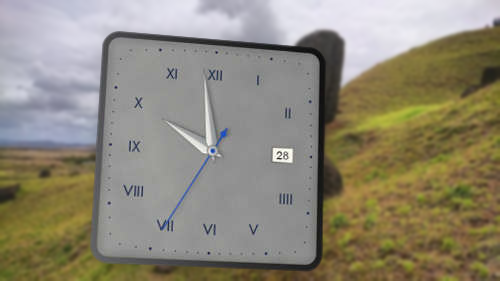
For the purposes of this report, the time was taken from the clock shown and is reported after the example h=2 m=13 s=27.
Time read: h=9 m=58 s=35
